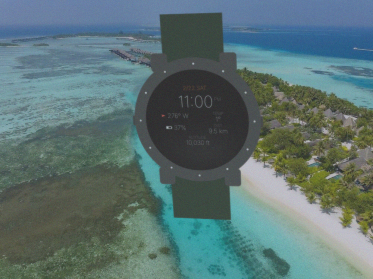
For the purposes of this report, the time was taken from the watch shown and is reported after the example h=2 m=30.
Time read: h=11 m=0
